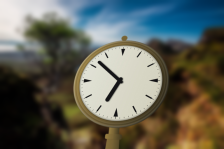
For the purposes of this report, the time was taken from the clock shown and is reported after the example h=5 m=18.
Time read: h=6 m=52
